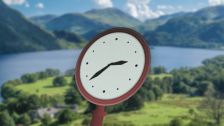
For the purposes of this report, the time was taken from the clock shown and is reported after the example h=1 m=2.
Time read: h=2 m=38
